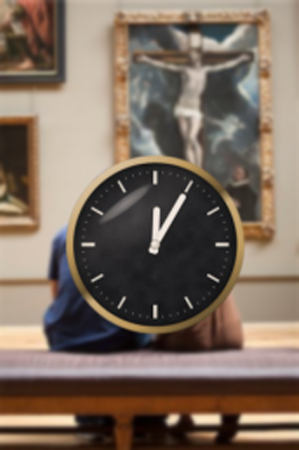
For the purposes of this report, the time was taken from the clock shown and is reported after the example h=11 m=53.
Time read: h=12 m=5
